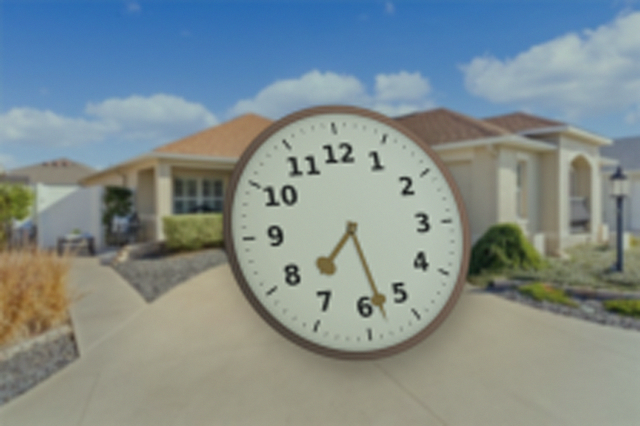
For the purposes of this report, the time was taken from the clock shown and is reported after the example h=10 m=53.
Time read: h=7 m=28
